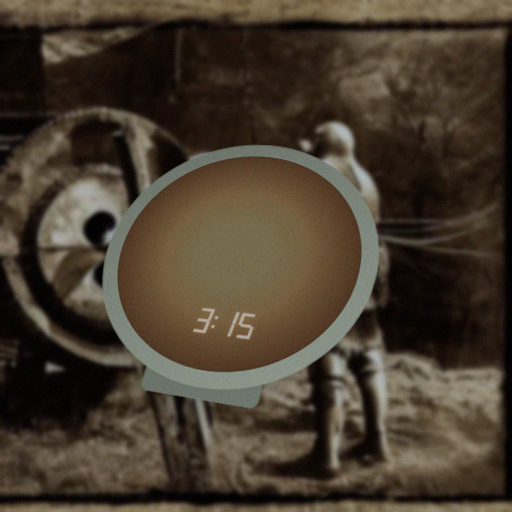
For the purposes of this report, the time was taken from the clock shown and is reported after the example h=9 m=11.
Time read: h=3 m=15
